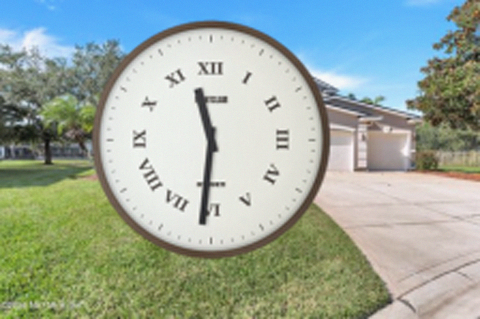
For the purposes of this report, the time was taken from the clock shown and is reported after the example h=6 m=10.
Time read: h=11 m=31
